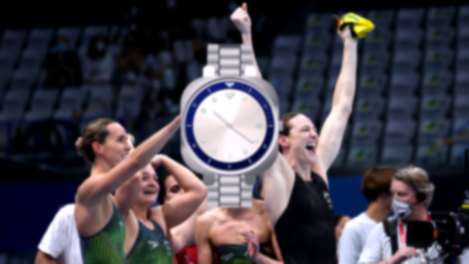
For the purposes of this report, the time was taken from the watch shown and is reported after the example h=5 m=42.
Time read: h=10 m=21
